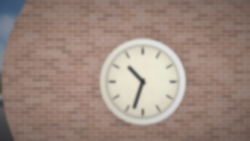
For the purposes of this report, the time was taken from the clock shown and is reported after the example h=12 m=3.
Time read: h=10 m=33
